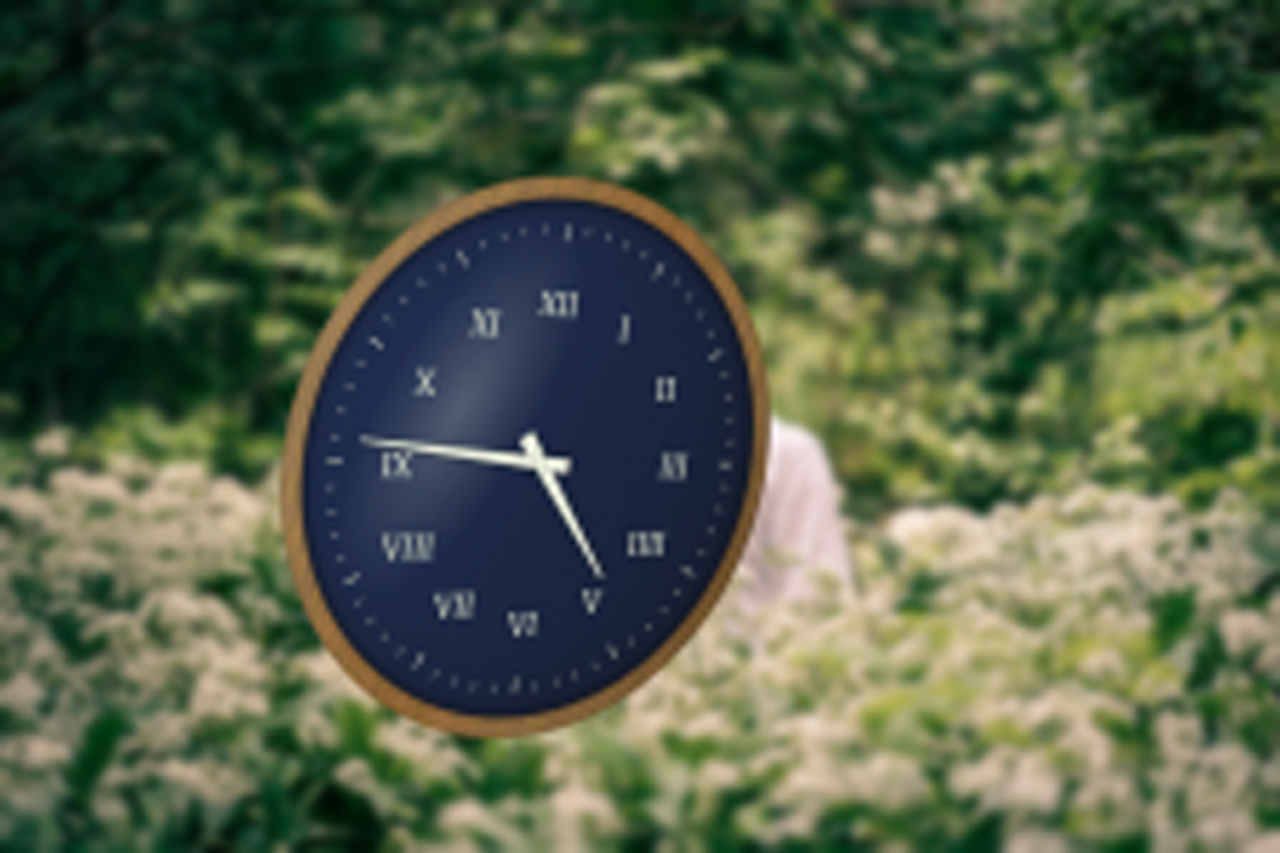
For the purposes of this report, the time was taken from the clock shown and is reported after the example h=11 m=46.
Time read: h=4 m=46
